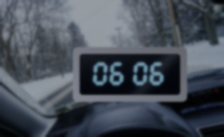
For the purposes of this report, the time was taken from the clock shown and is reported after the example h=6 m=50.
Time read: h=6 m=6
